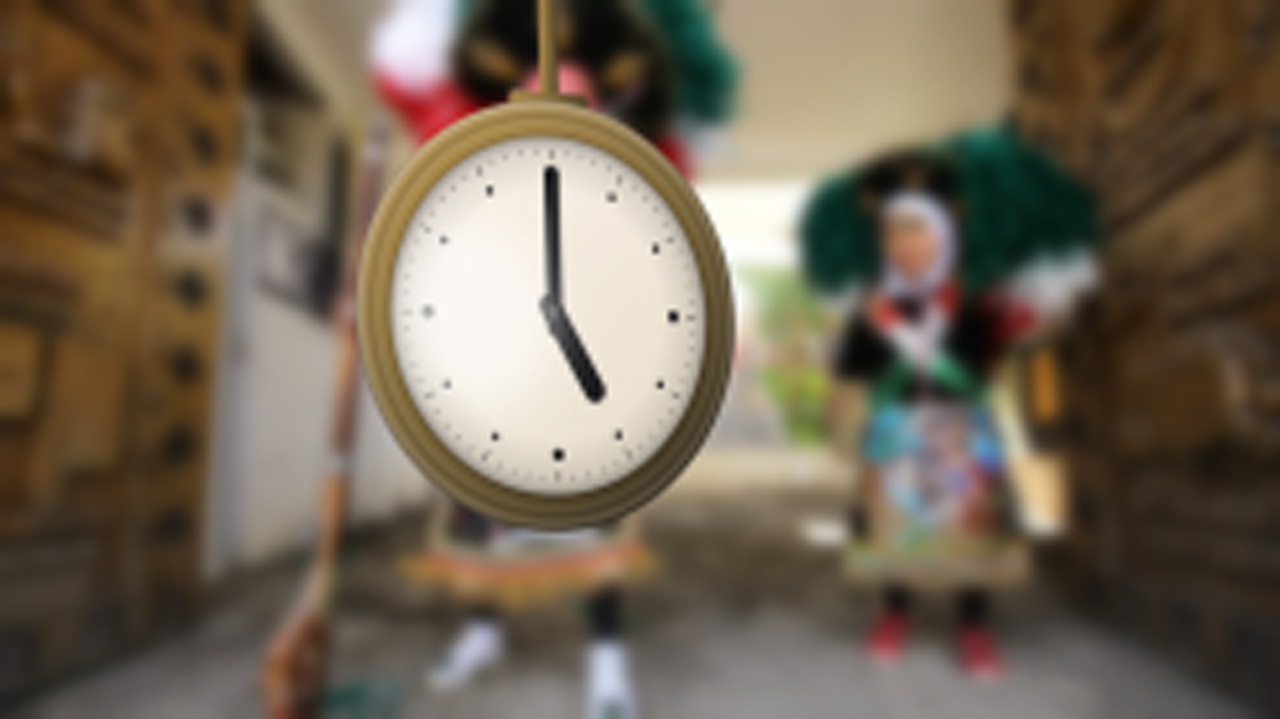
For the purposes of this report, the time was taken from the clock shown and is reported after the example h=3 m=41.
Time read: h=5 m=0
